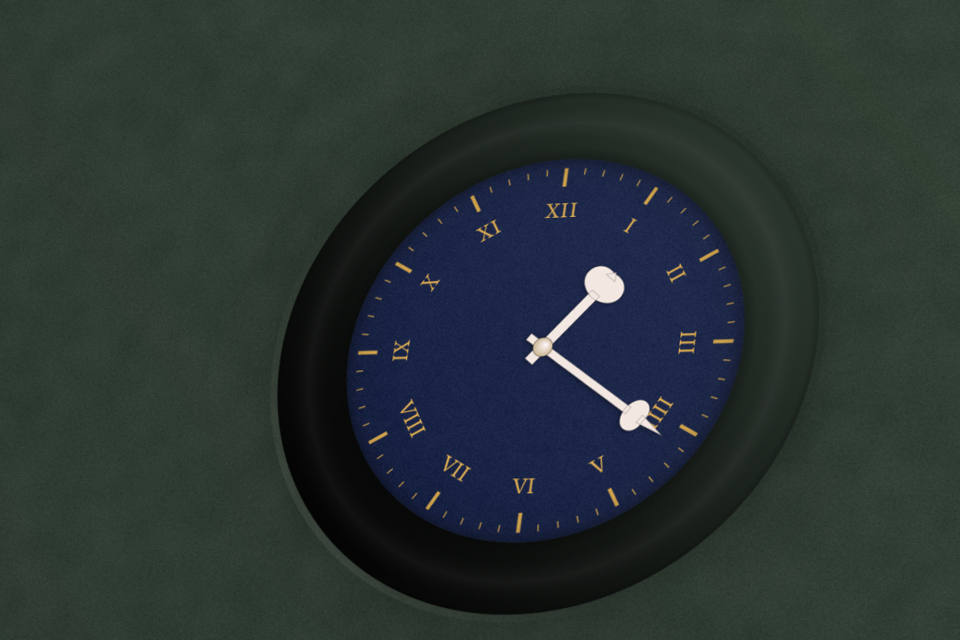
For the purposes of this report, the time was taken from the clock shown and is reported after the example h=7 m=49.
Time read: h=1 m=21
